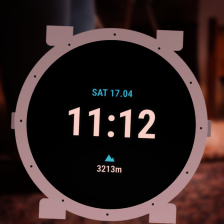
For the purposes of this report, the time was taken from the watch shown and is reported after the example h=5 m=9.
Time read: h=11 m=12
